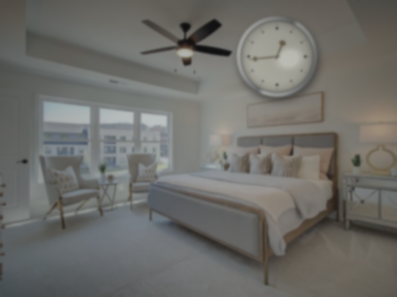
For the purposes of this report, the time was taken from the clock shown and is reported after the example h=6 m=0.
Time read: h=12 m=44
